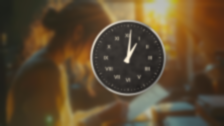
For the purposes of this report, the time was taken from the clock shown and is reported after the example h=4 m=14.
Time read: h=1 m=1
